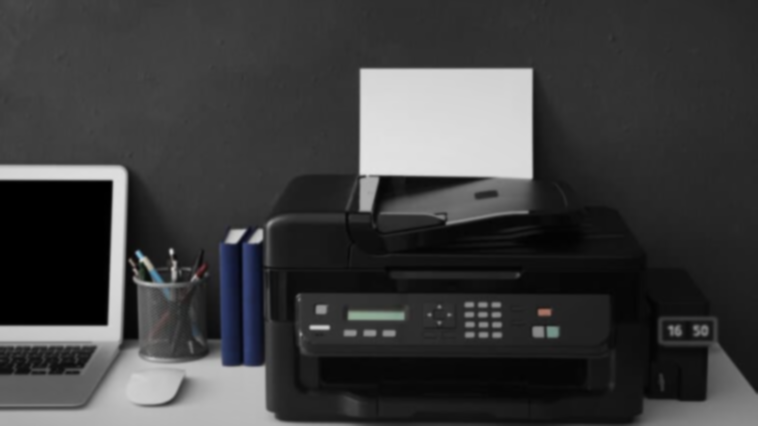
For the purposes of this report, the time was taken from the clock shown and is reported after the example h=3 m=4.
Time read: h=16 m=50
